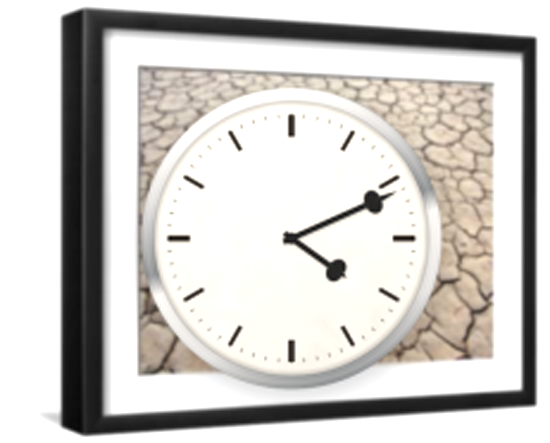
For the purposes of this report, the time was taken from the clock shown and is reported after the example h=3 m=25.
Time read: h=4 m=11
